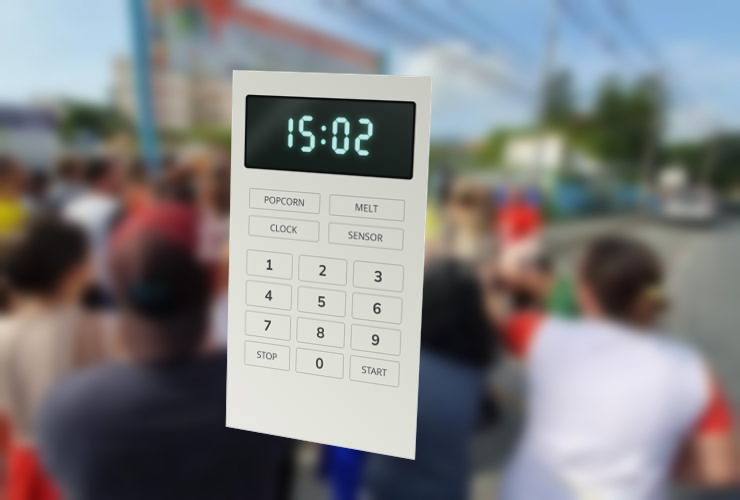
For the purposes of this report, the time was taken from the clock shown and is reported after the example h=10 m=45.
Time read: h=15 m=2
